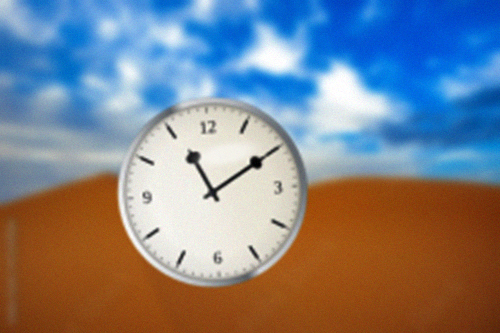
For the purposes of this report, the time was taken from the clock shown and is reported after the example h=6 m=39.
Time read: h=11 m=10
